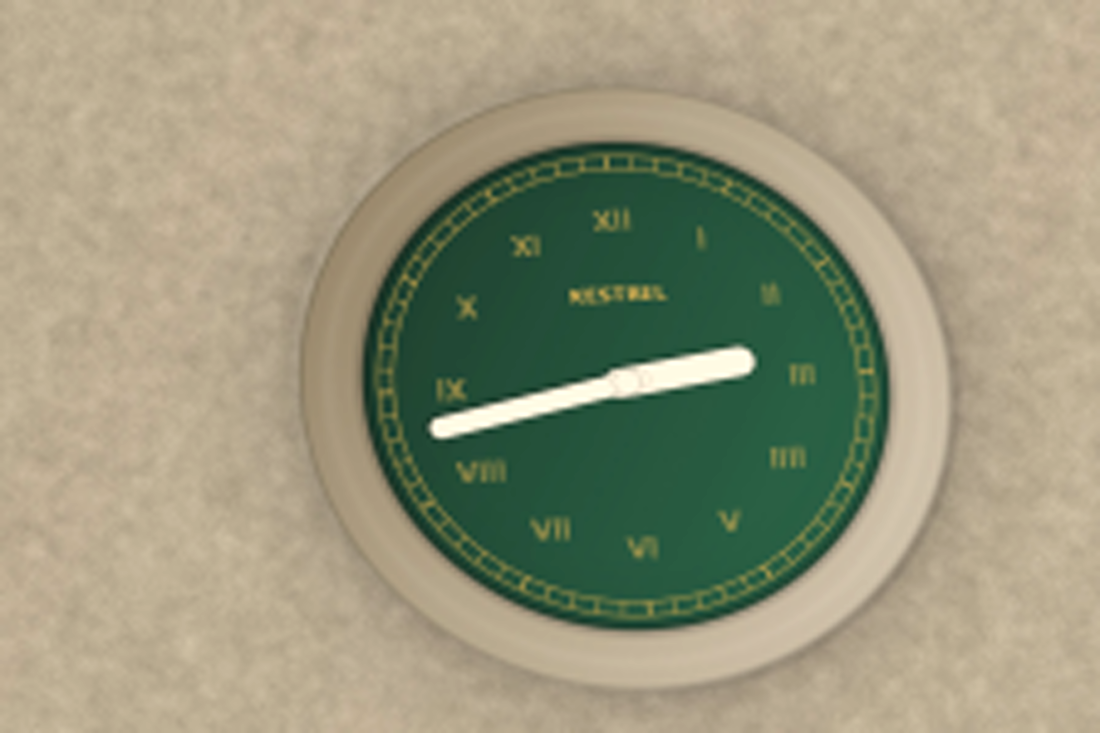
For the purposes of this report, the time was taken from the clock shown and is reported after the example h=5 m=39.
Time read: h=2 m=43
